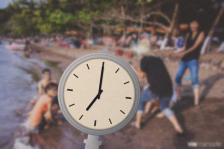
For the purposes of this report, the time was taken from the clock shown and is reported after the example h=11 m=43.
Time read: h=7 m=0
